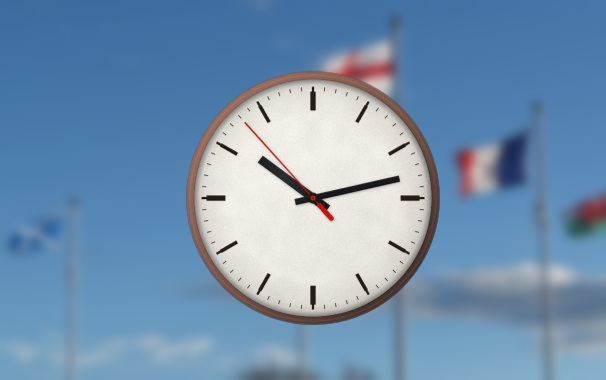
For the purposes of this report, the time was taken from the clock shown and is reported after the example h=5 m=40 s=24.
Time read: h=10 m=12 s=53
